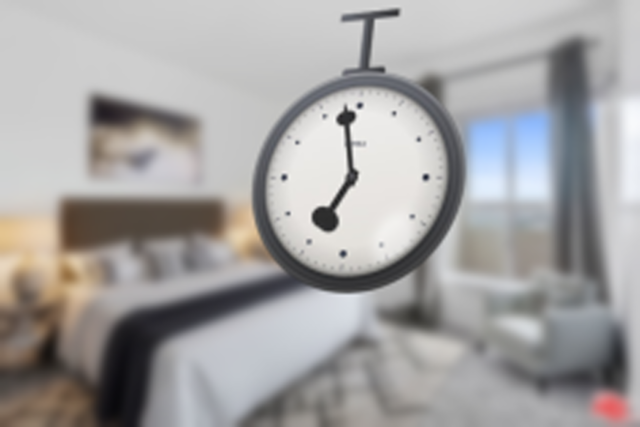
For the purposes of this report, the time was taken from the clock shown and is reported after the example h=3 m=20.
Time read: h=6 m=58
